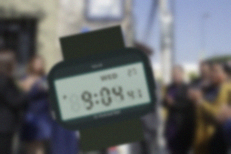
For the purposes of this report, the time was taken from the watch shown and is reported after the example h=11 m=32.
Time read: h=9 m=4
